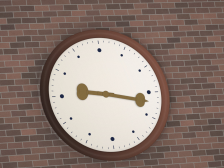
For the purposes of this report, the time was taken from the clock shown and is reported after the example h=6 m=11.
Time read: h=9 m=17
